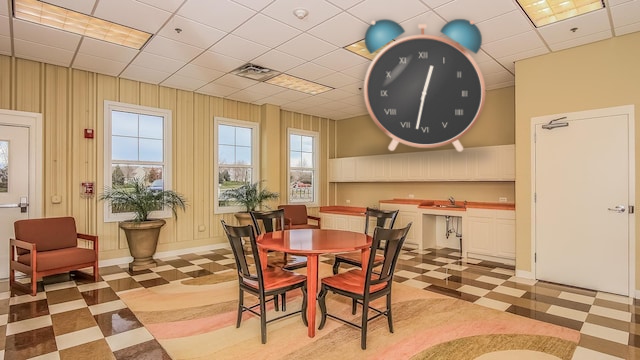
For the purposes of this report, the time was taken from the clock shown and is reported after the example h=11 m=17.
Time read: h=12 m=32
